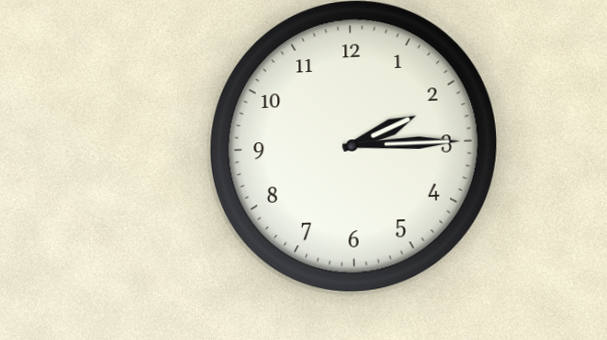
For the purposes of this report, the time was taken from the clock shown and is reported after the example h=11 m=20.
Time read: h=2 m=15
